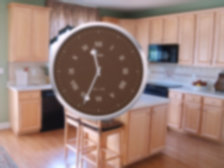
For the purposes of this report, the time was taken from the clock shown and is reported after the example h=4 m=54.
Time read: h=11 m=34
